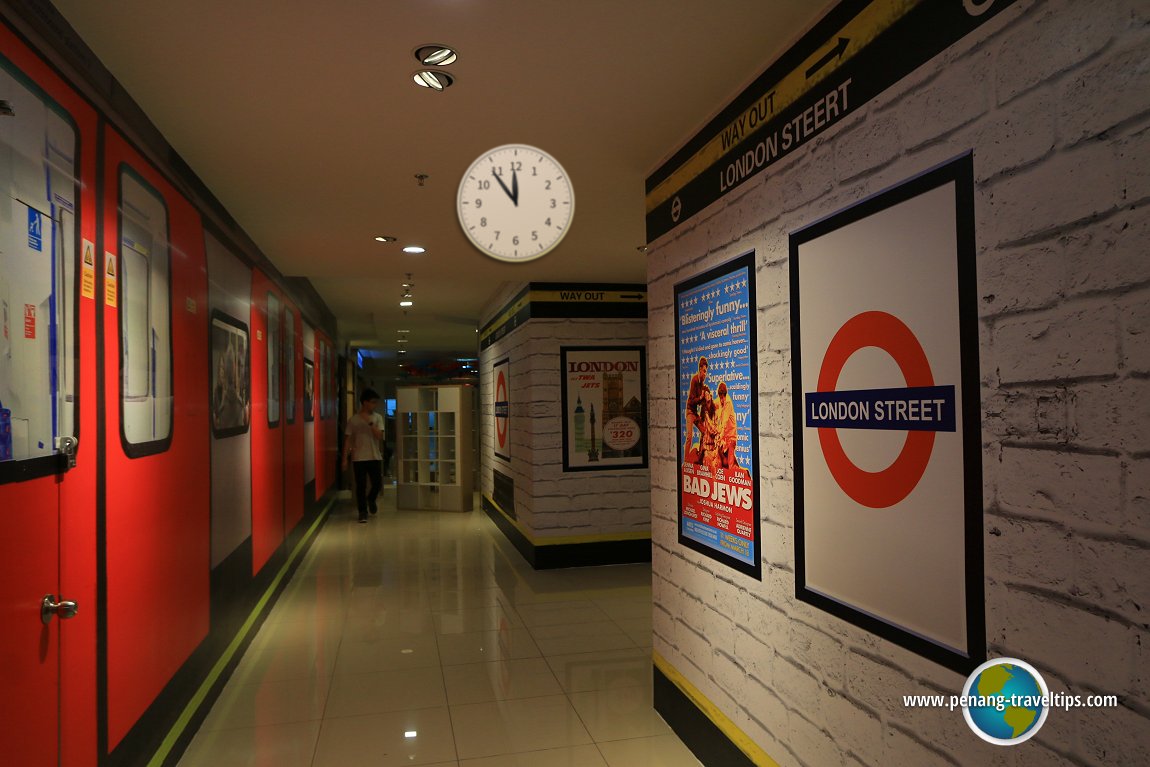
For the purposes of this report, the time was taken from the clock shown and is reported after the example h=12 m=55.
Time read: h=11 m=54
